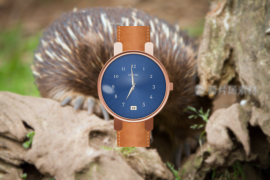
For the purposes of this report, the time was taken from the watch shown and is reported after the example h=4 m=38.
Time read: h=6 m=59
